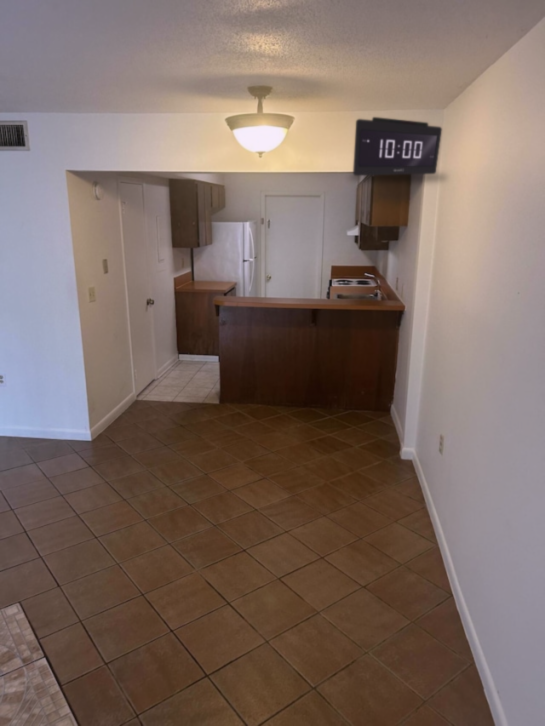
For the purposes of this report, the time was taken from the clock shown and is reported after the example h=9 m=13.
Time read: h=10 m=0
